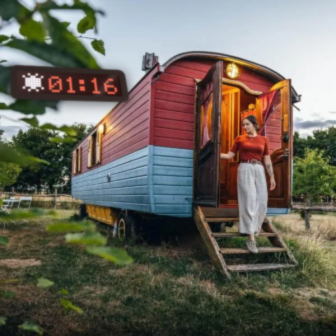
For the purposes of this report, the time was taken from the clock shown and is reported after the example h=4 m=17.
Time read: h=1 m=16
